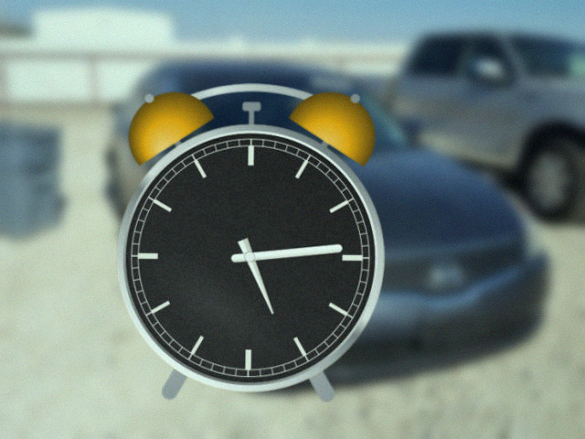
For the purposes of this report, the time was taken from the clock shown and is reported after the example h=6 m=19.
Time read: h=5 m=14
